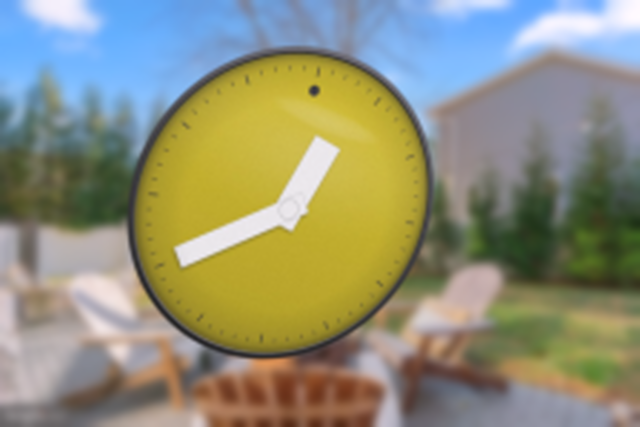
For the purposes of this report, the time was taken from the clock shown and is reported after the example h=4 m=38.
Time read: h=12 m=40
